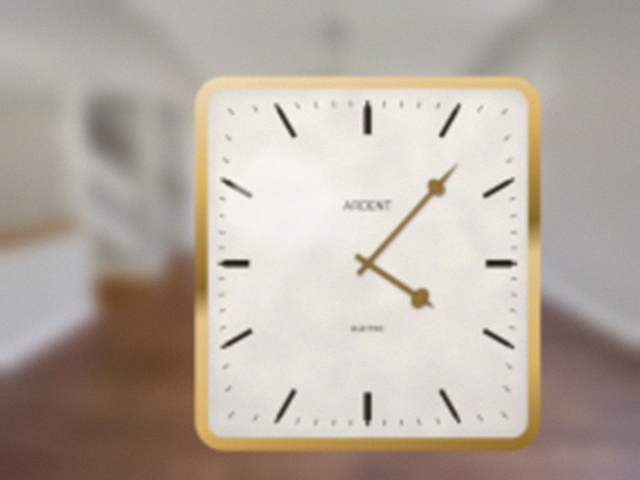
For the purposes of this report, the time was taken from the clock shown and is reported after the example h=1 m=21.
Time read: h=4 m=7
